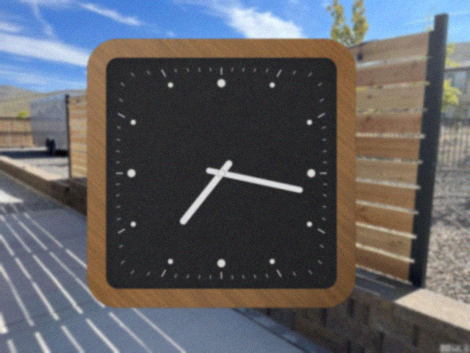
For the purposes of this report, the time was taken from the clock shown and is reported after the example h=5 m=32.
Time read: h=7 m=17
